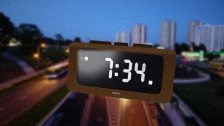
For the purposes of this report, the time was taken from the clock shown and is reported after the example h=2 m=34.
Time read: h=7 m=34
